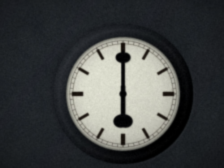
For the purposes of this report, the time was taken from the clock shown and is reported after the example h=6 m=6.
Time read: h=6 m=0
